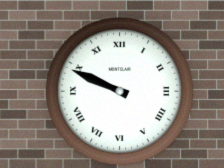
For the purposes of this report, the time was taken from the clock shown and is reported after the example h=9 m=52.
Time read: h=9 m=49
